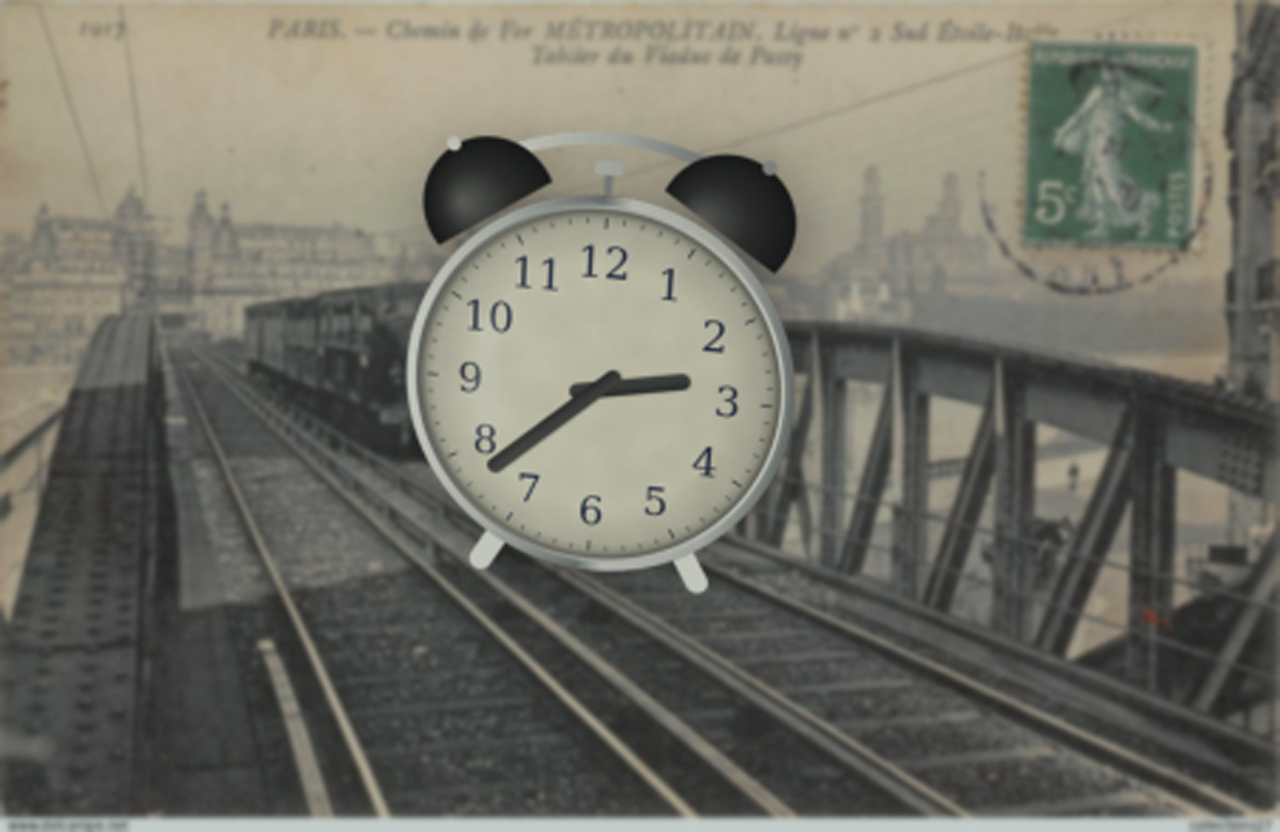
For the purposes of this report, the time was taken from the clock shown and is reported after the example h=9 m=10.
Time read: h=2 m=38
